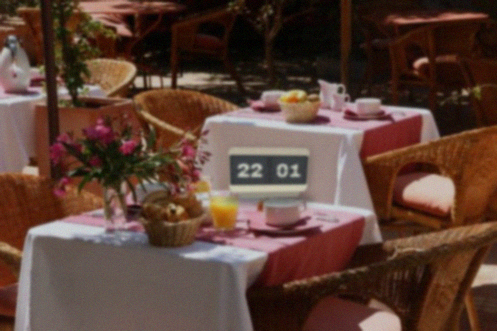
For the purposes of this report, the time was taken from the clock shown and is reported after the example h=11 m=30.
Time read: h=22 m=1
